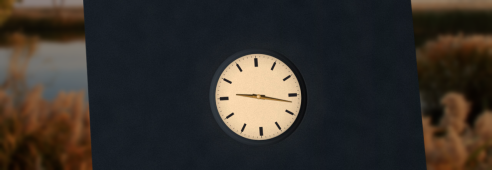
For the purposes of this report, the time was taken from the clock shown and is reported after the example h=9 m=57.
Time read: h=9 m=17
